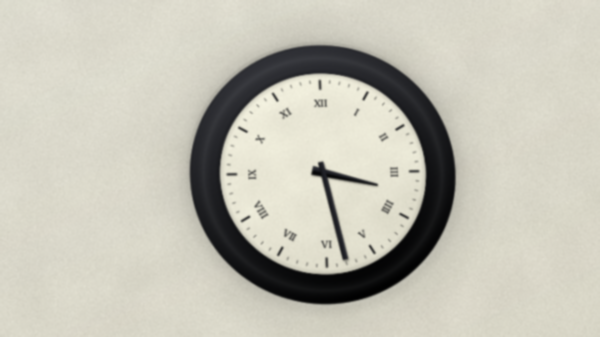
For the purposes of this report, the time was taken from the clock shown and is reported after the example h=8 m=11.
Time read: h=3 m=28
